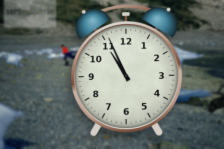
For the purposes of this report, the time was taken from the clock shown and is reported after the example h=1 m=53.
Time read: h=10 m=56
